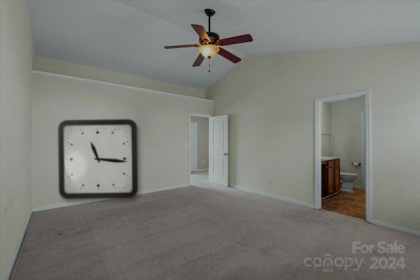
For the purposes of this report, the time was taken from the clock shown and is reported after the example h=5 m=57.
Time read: h=11 m=16
